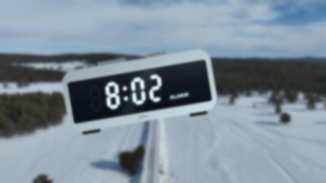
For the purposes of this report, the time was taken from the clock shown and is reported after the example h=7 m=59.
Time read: h=8 m=2
